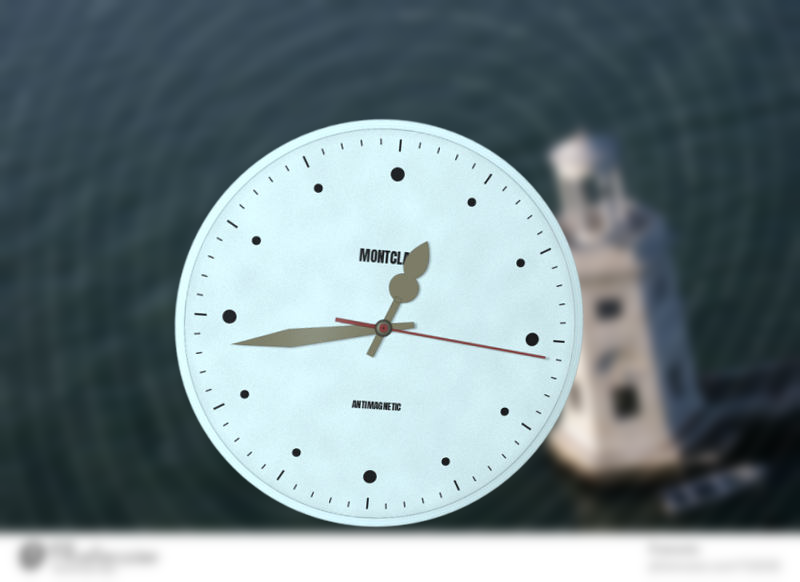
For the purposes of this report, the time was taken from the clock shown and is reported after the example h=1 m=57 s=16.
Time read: h=12 m=43 s=16
